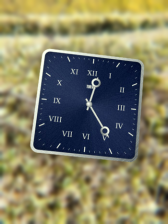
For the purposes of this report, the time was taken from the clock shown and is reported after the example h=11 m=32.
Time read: h=12 m=24
